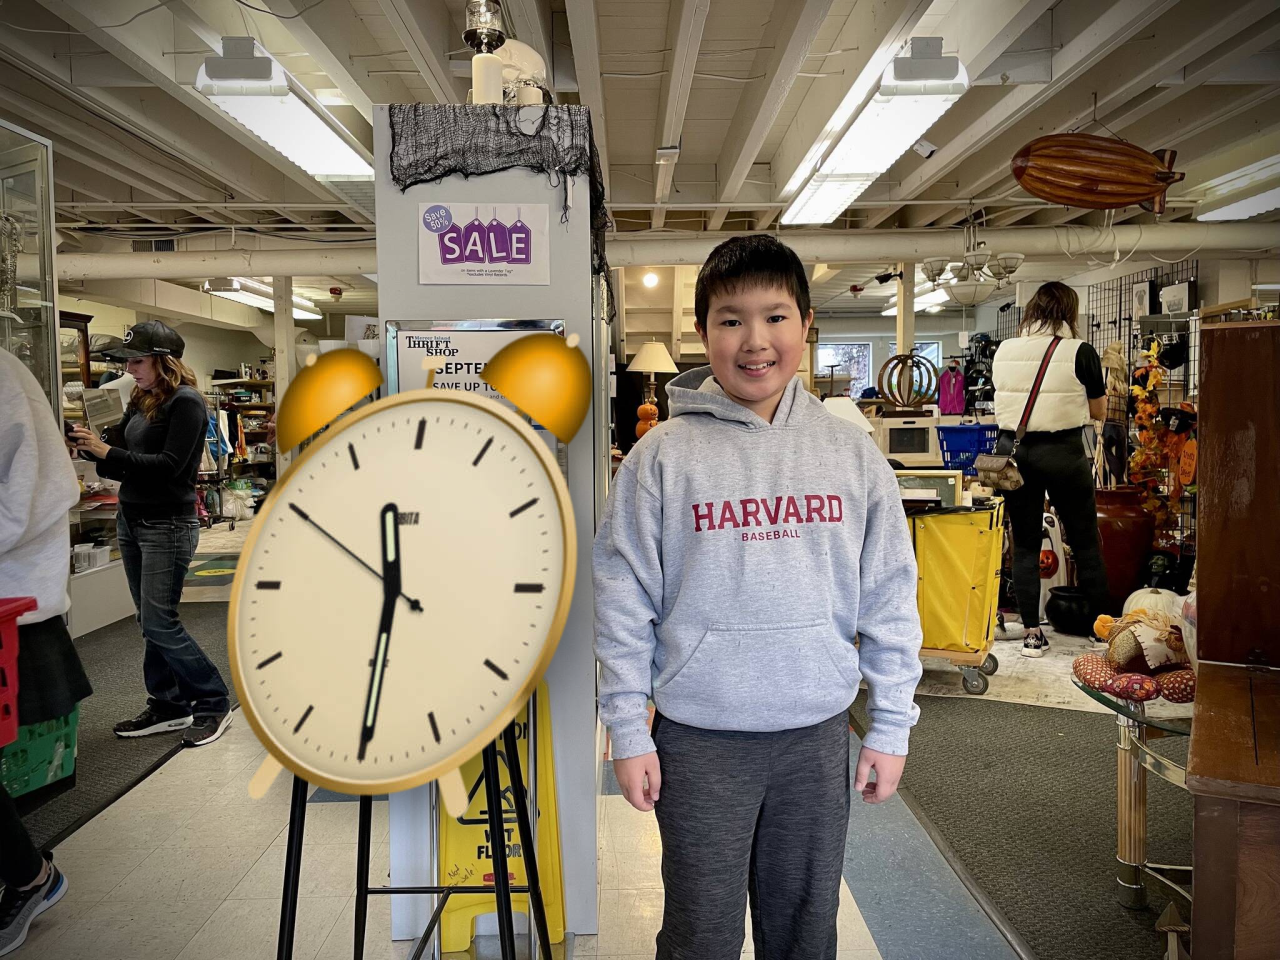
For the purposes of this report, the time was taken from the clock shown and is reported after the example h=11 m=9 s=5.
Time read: h=11 m=29 s=50
